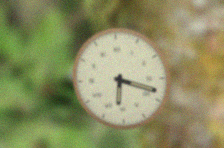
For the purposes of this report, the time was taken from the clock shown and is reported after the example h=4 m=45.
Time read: h=6 m=18
